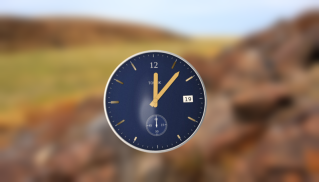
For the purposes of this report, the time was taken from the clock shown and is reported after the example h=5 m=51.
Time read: h=12 m=7
